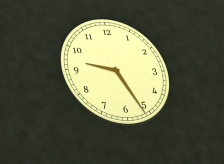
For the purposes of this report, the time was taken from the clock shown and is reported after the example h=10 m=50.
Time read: h=9 m=26
